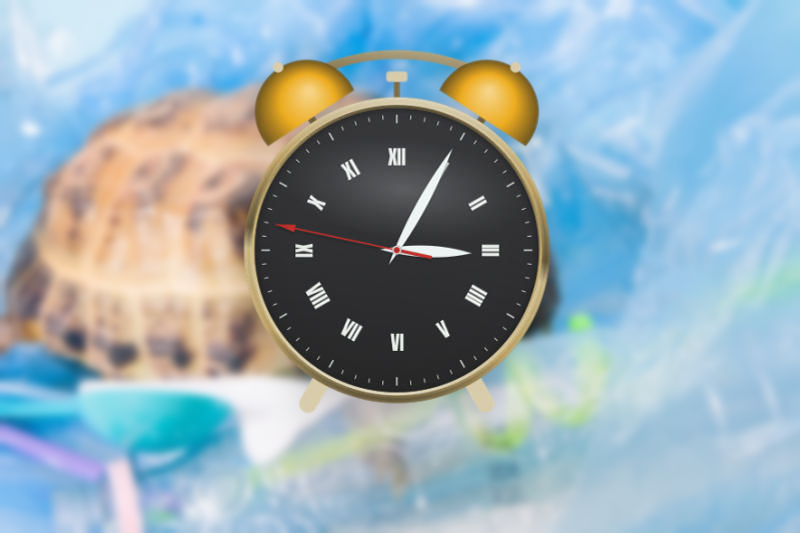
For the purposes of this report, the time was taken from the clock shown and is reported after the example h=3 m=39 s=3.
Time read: h=3 m=4 s=47
